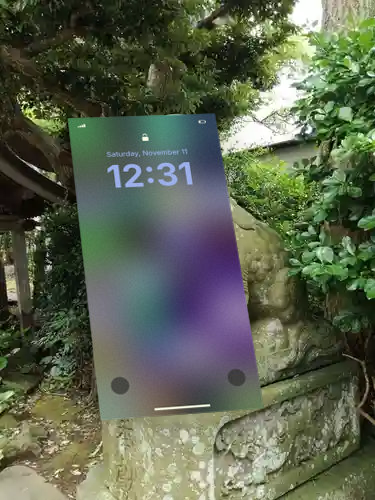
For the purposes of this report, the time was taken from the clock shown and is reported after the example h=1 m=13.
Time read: h=12 m=31
